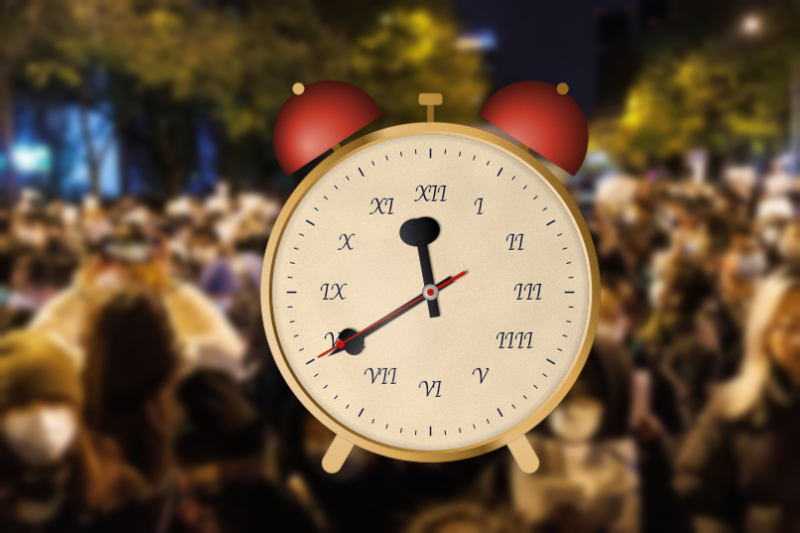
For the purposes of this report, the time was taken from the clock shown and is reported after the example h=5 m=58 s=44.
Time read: h=11 m=39 s=40
